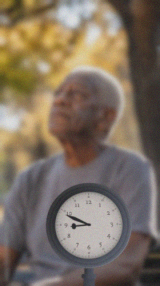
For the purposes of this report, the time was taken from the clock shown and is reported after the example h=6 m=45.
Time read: h=8 m=49
